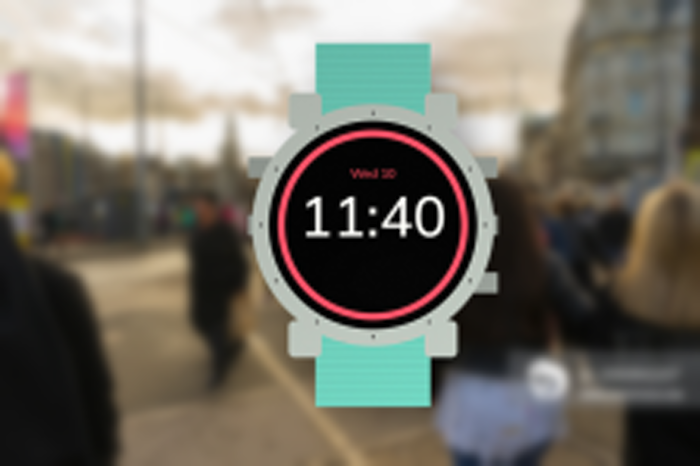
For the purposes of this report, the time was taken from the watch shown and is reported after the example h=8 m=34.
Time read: h=11 m=40
